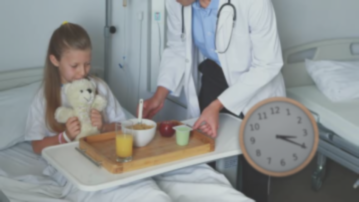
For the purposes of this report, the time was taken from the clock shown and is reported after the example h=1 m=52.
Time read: h=3 m=20
